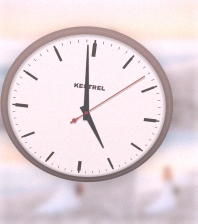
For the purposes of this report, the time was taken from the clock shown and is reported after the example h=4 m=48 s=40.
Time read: h=4 m=59 s=8
